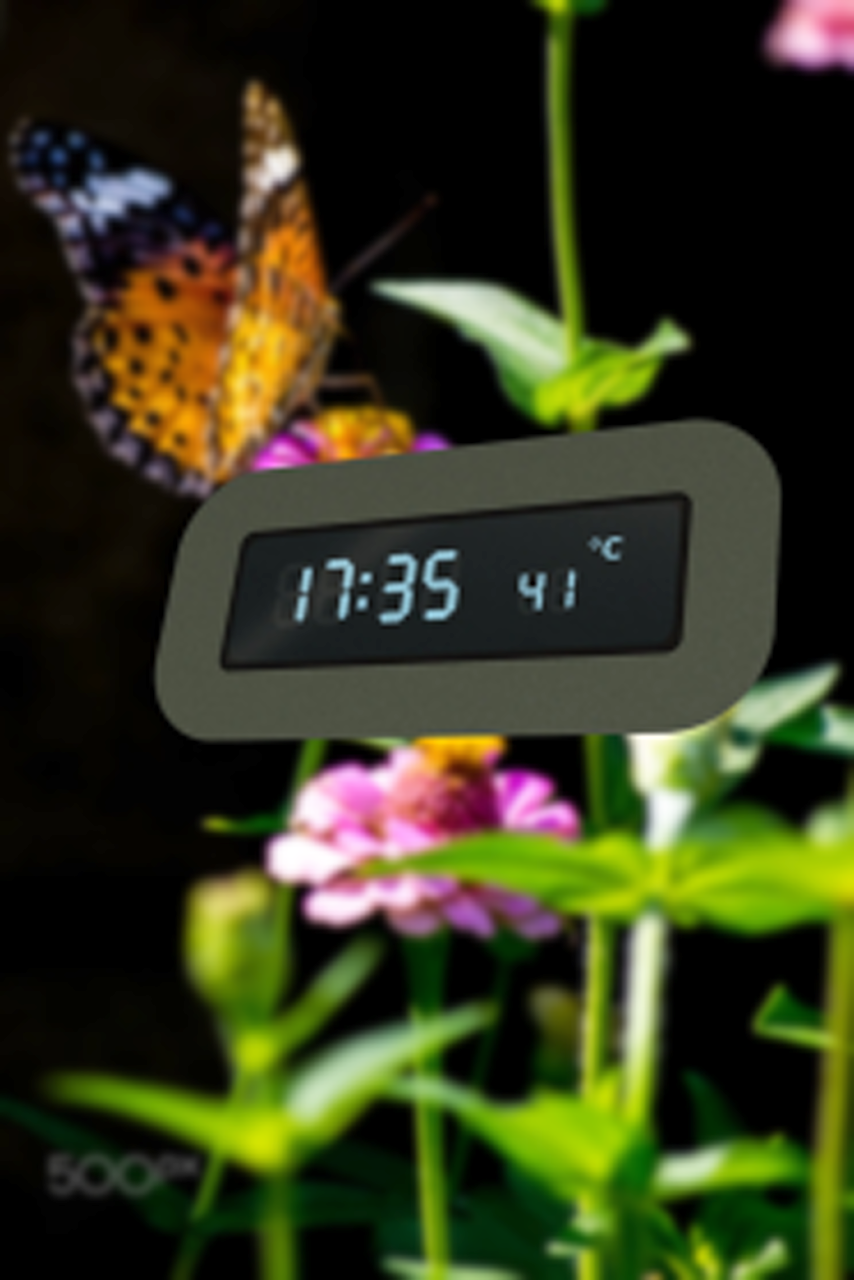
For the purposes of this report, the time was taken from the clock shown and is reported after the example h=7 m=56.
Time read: h=17 m=35
